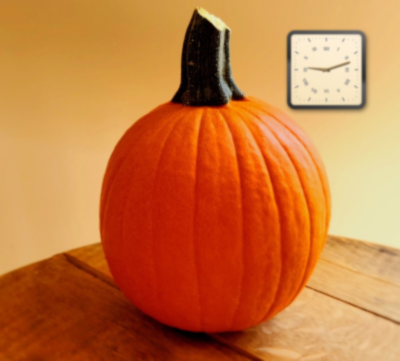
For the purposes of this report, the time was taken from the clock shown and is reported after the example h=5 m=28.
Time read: h=9 m=12
